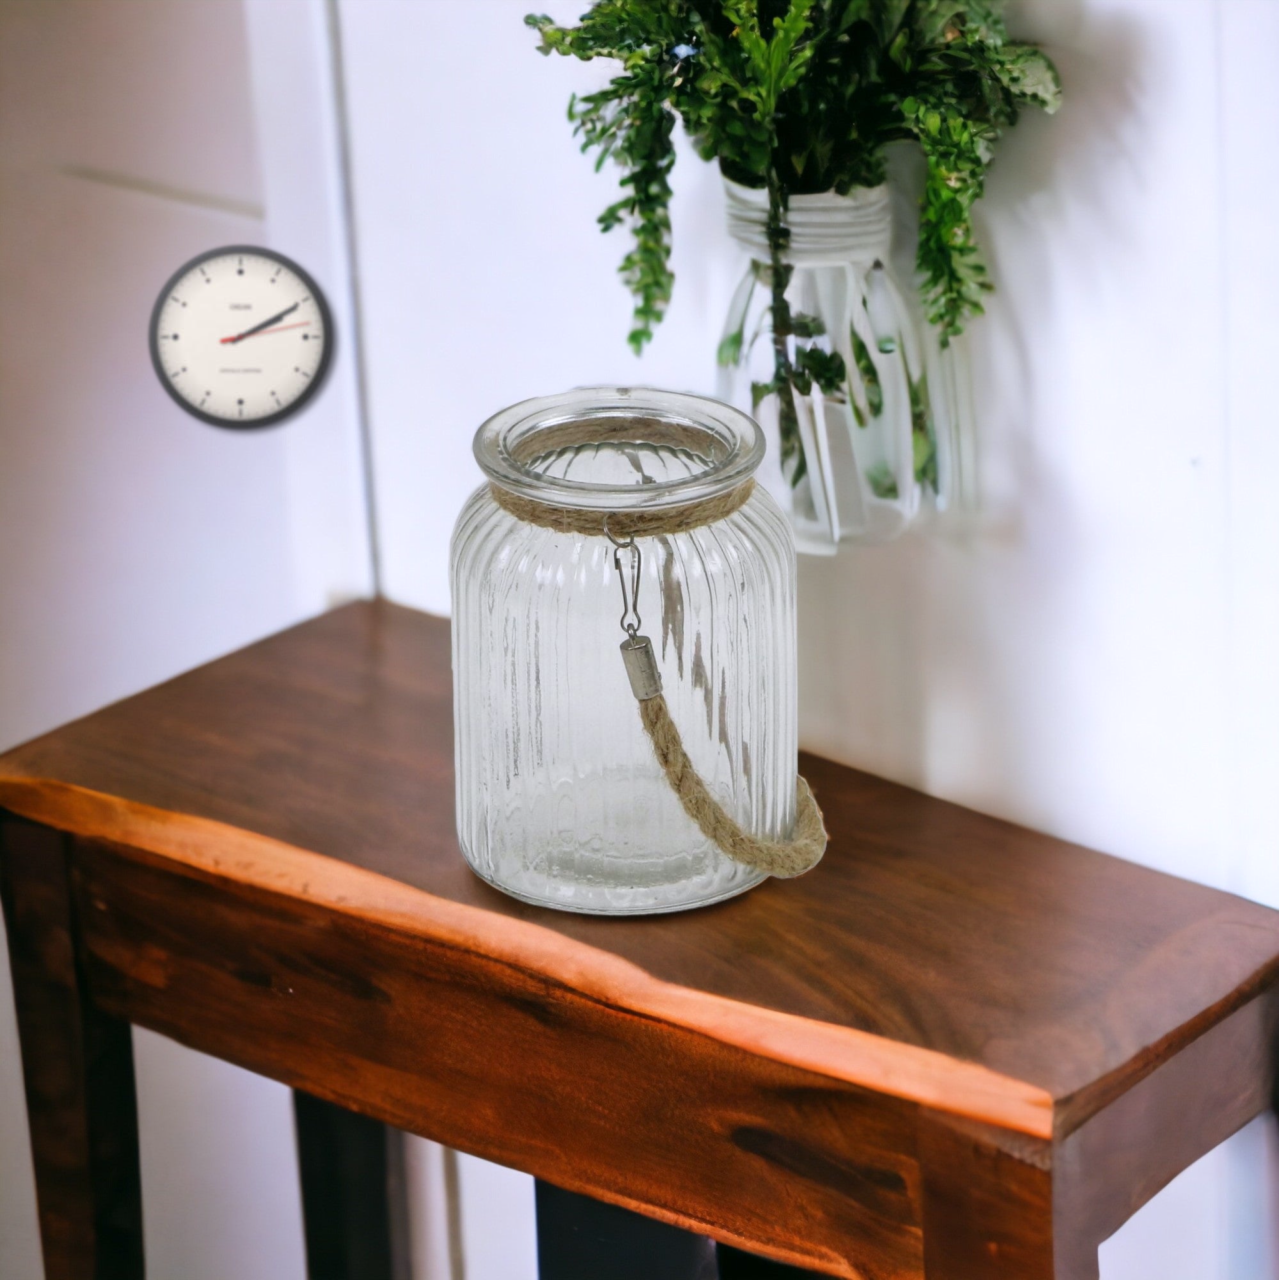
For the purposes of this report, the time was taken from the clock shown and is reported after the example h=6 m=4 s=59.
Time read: h=2 m=10 s=13
